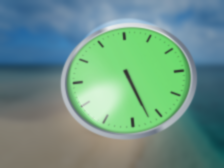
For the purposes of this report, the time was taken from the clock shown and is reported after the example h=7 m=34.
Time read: h=5 m=27
